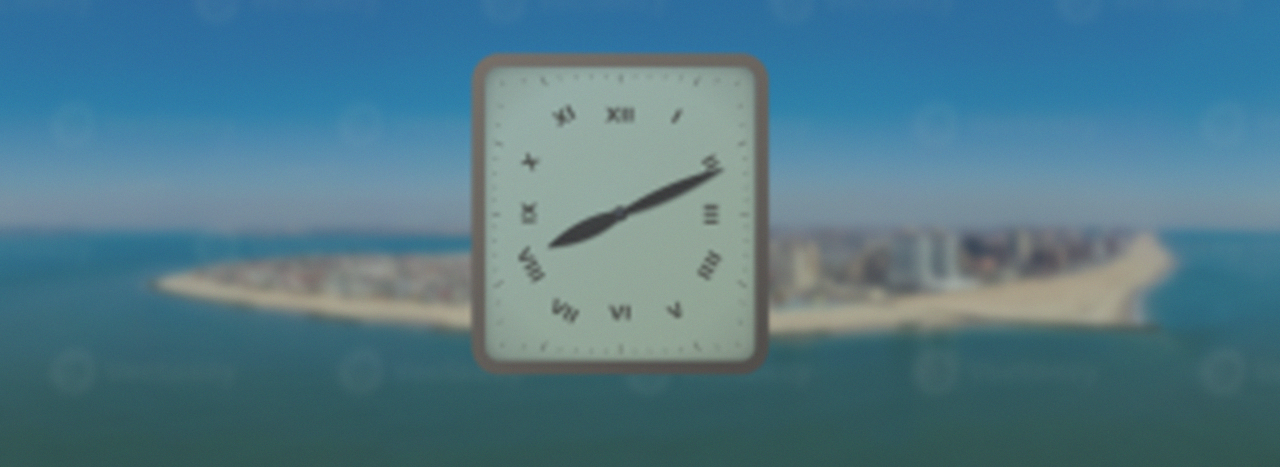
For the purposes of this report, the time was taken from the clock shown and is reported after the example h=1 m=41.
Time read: h=8 m=11
